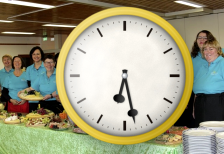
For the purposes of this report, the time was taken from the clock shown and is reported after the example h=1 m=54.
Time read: h=6 m=28
